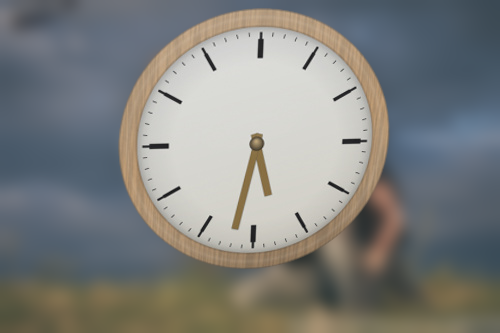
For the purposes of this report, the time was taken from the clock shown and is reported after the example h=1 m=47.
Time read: h=5 m=32
